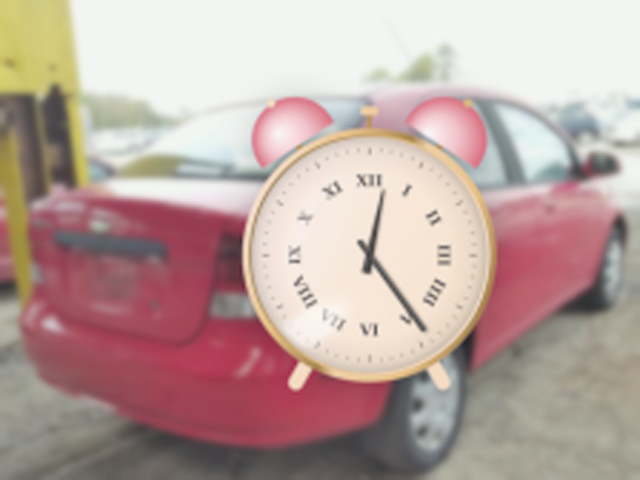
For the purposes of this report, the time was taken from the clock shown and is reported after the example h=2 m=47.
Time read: h=12 m=24
